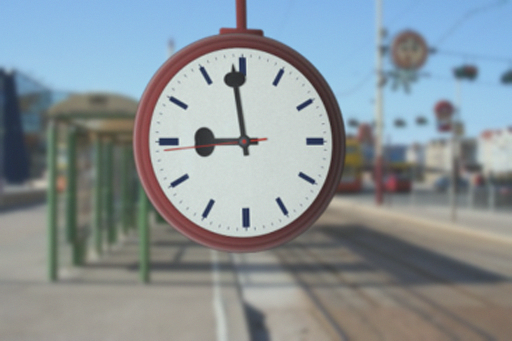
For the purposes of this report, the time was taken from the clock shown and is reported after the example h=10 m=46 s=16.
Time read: h=8 m=58 s=44
